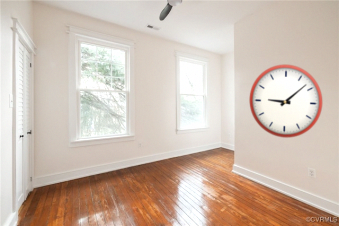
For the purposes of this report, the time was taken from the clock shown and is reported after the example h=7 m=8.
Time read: h=9 m=8
